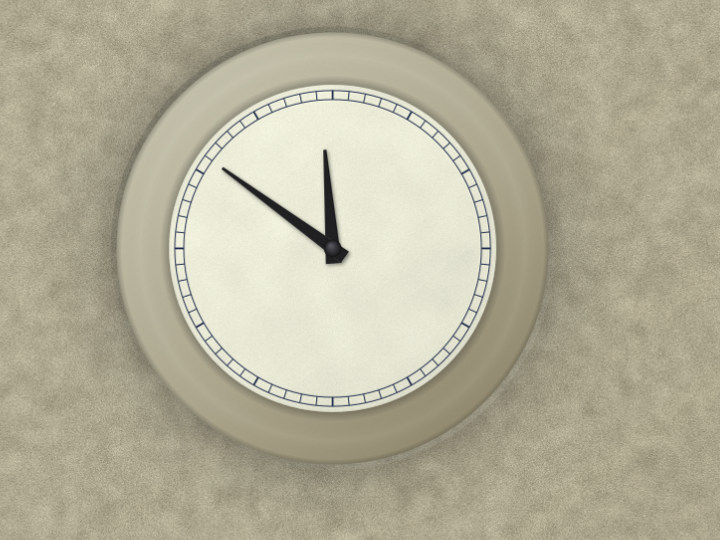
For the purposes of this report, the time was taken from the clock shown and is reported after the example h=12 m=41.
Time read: h=11 m=51
